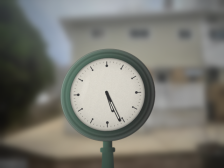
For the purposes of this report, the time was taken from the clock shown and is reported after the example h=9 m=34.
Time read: h=5 m=26
